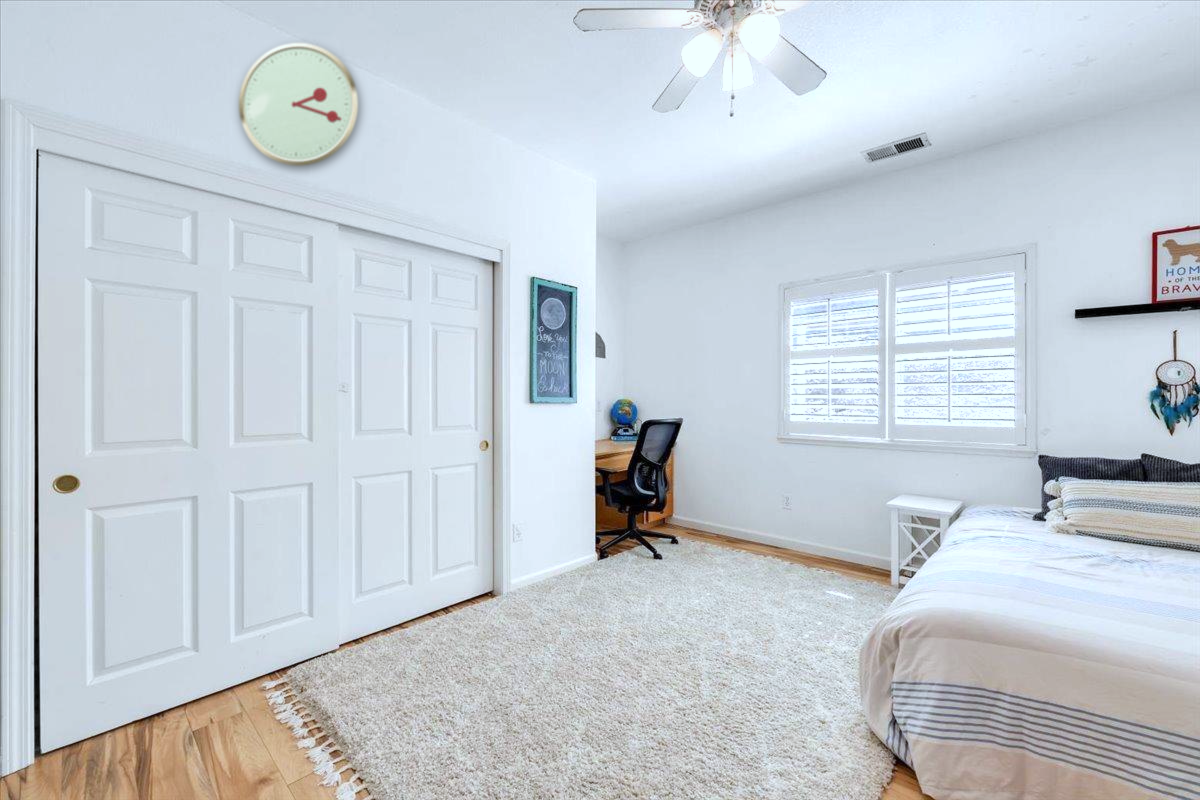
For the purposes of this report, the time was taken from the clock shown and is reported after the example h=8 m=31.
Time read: h=2 m=18
